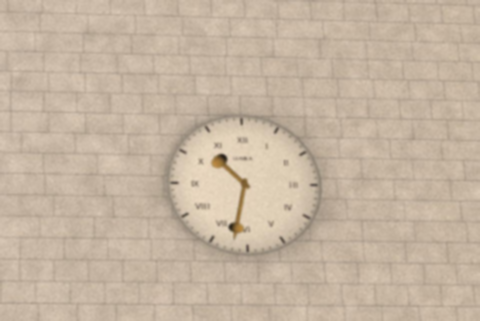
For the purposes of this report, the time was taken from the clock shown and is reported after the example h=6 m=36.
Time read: h=10 m=32
